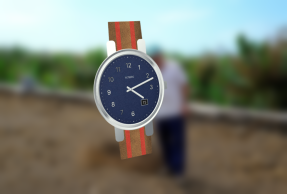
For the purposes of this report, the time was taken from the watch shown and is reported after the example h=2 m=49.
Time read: h=4 m=12
